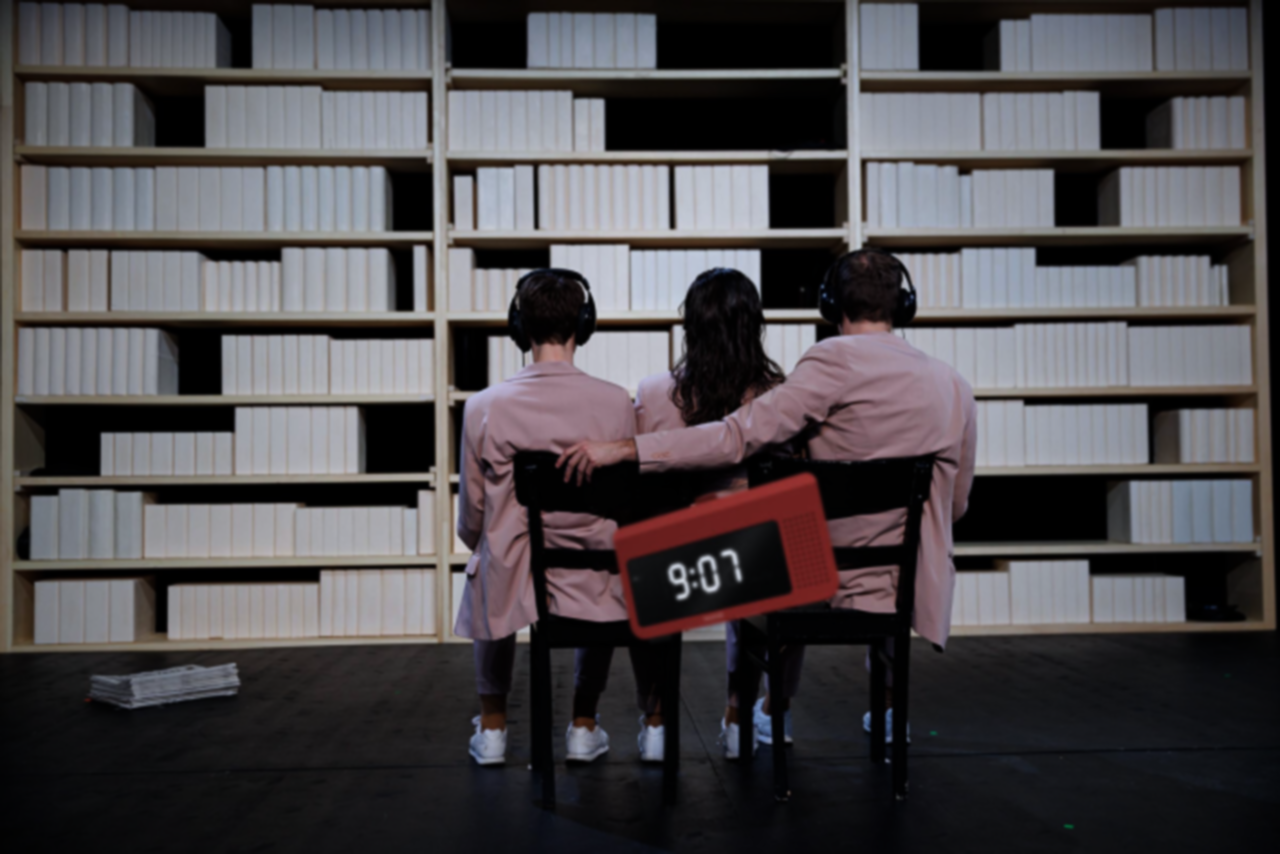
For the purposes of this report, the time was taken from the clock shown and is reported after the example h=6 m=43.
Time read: h=9 m=7
